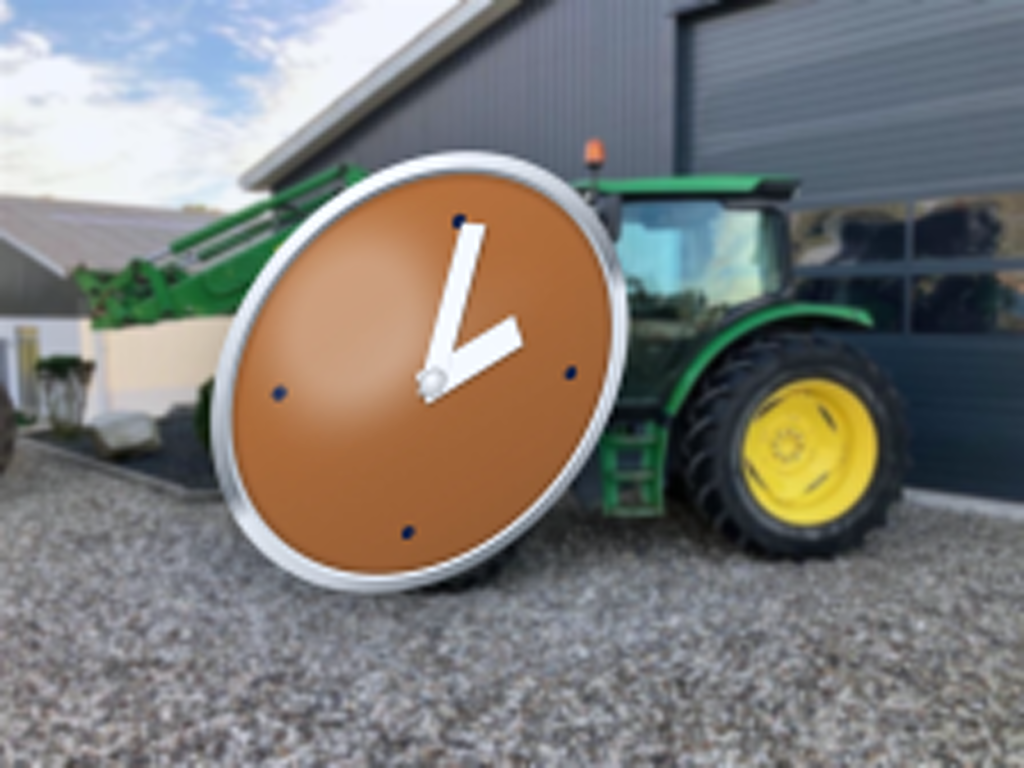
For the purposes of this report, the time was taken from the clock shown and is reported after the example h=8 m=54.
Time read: h=2 m=1
